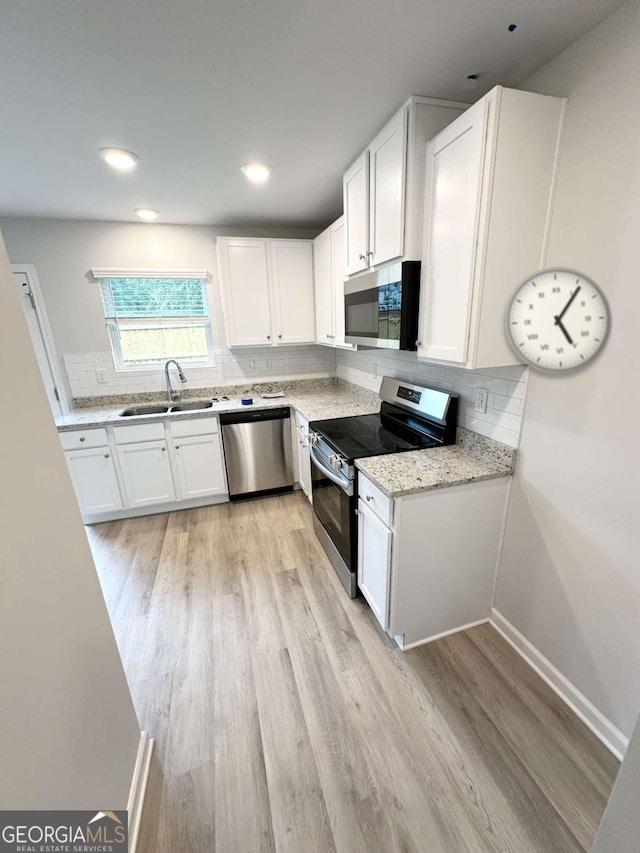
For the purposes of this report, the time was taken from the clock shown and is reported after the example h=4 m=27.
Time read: h=5 m=6
